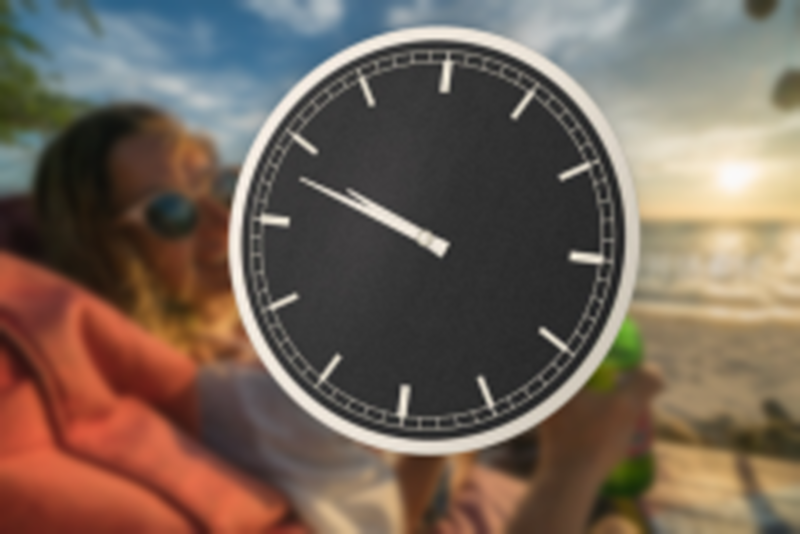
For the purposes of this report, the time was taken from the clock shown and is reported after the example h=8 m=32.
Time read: h=9 m=48
